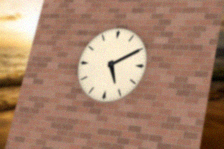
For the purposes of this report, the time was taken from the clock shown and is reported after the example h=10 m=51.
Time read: h=5 m=10
